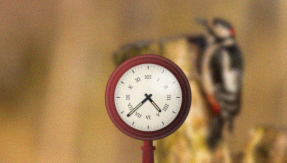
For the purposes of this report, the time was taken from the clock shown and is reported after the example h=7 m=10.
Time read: h=4 m=38
